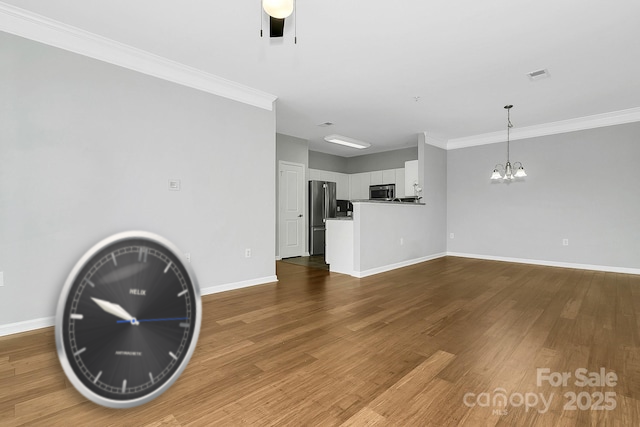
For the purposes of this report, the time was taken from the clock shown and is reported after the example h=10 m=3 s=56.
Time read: h=9 m=48 s=14
